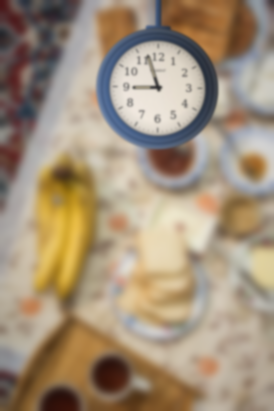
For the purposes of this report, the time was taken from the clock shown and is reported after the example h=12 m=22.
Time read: h=8 m=57
